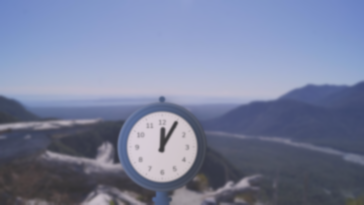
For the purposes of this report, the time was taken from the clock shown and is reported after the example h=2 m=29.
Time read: h=12 m=5
